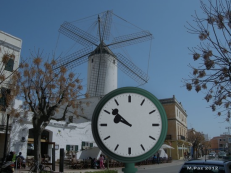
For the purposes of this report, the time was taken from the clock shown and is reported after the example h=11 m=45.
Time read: h=9 m=52
